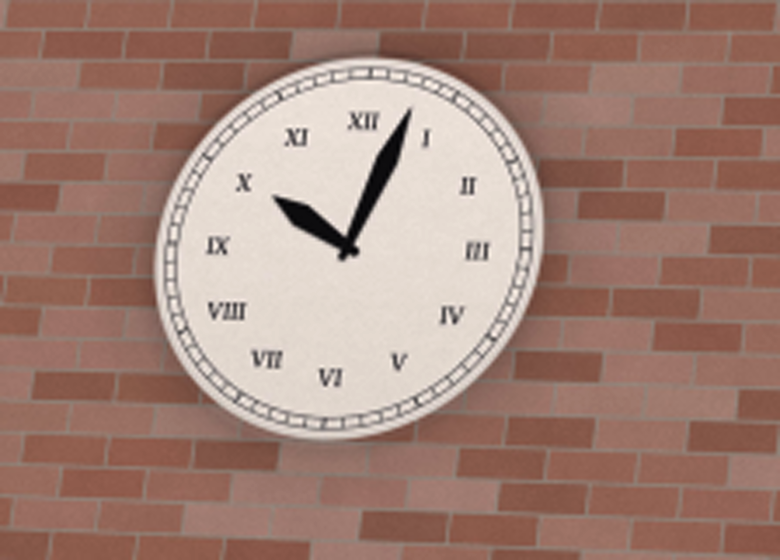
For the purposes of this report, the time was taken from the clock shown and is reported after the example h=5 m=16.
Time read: h=10 m=3
